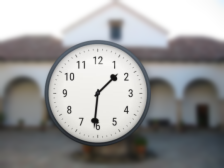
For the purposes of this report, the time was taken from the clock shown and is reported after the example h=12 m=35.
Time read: h=1 m=31
